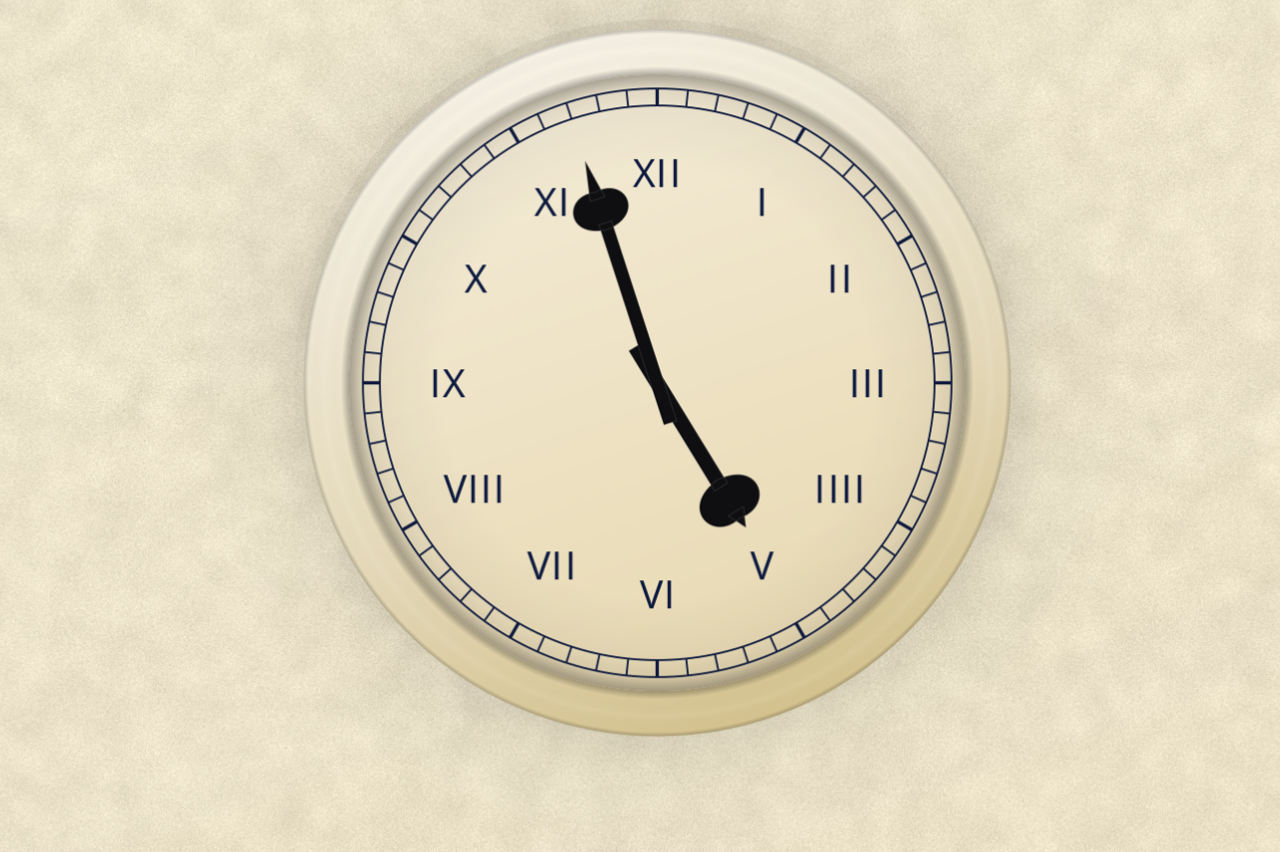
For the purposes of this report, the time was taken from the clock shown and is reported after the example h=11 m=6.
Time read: h=4 m=57
